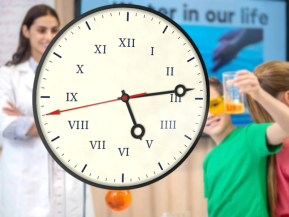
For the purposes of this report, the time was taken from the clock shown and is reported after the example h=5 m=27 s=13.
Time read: h=5 m=13 s=43
